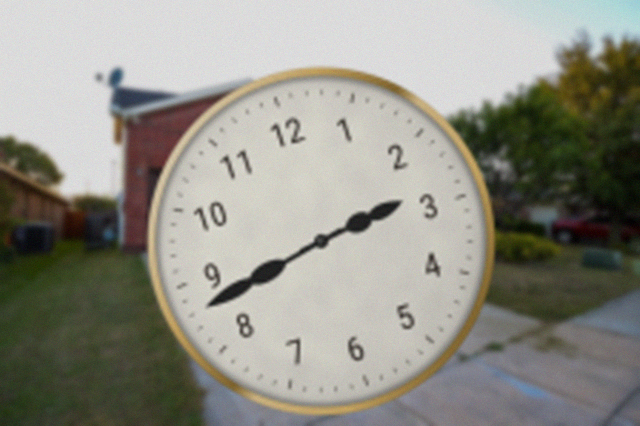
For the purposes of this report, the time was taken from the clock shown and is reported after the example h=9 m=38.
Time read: h=2 m=43
